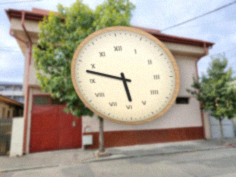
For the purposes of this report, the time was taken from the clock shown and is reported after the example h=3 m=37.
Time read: h=5 m=48
